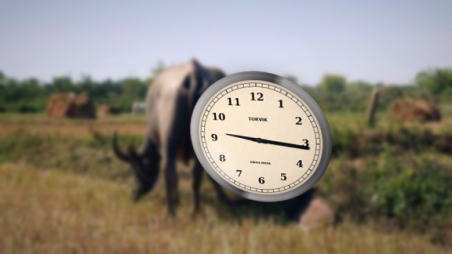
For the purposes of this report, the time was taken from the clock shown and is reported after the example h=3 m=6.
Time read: h=9 m=16
